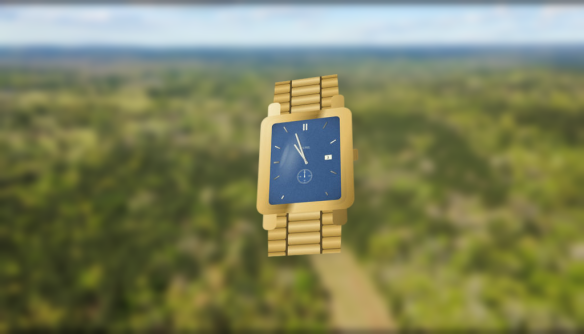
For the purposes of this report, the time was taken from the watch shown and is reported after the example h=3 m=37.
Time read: h=10 m=57
